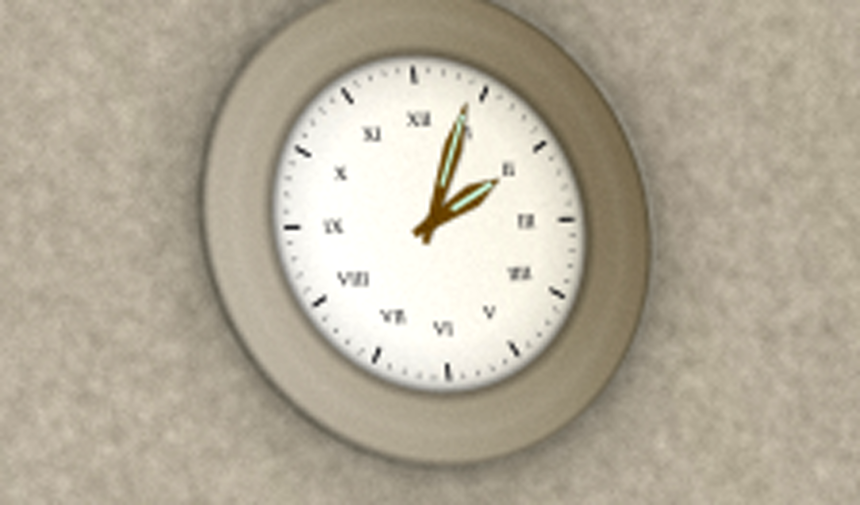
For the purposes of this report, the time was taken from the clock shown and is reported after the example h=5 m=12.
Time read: h=2 m=4
